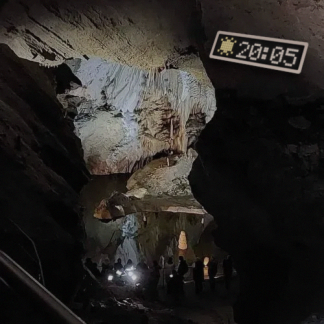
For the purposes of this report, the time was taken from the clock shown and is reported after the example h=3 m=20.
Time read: h=20 m=5
